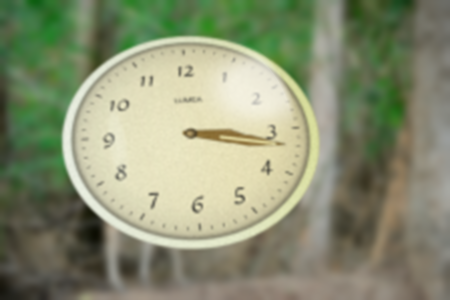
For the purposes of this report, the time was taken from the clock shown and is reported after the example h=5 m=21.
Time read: h=3 m=17
